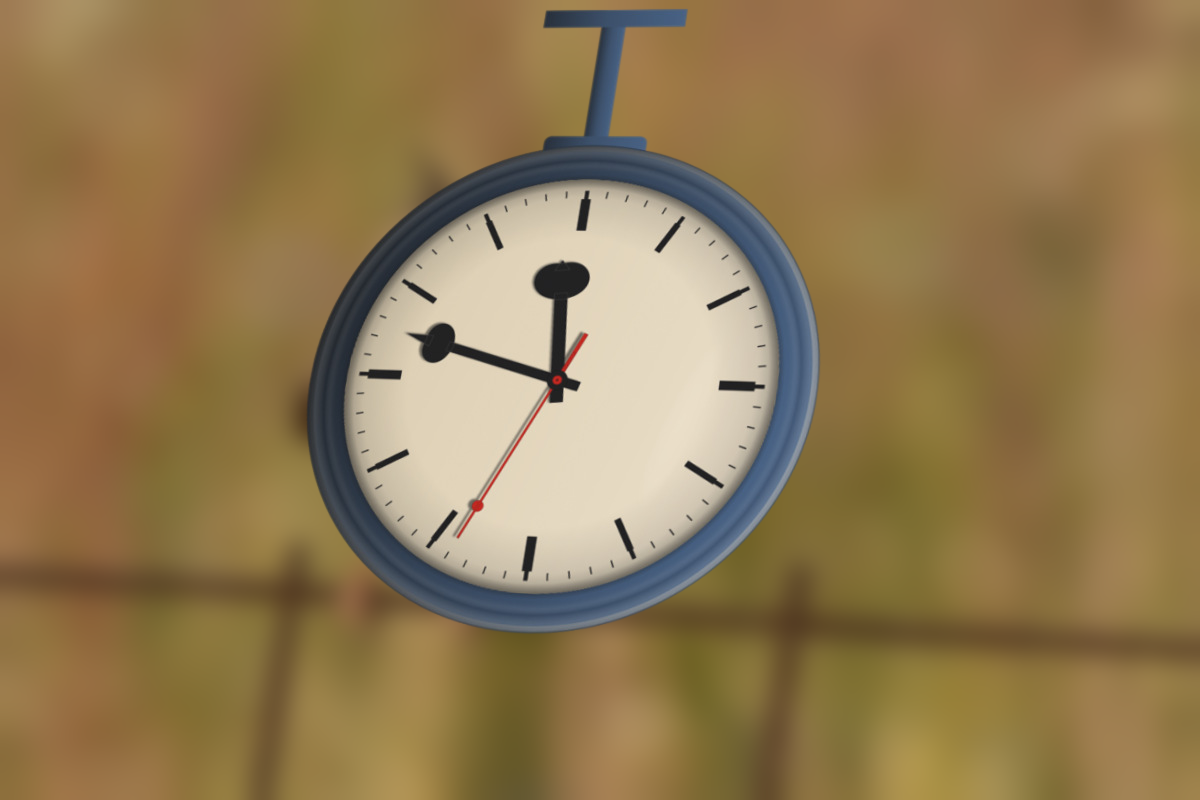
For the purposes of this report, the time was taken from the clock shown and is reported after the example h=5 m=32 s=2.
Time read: h=11 m=47 s=34
